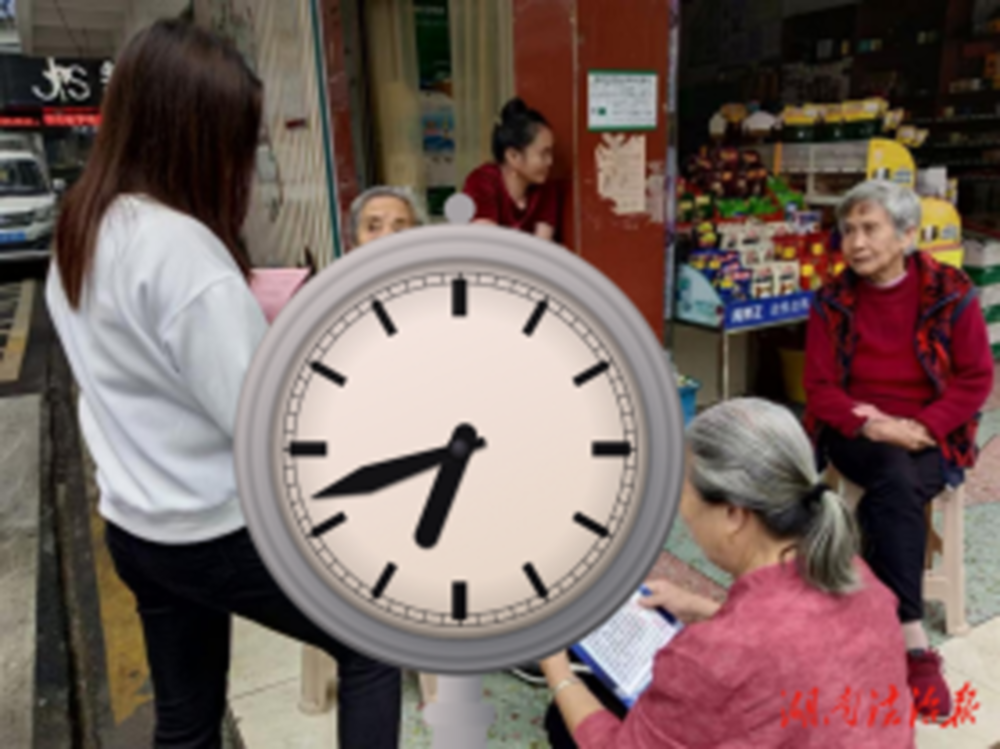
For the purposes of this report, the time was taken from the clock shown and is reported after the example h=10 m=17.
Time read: h=6 m=42
